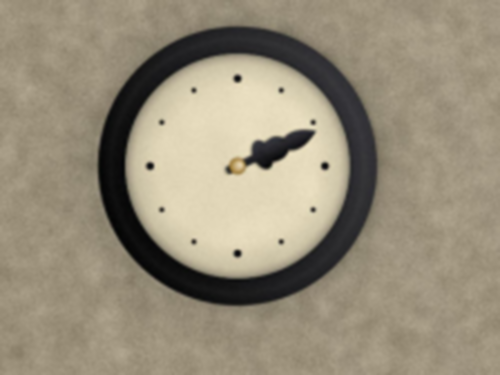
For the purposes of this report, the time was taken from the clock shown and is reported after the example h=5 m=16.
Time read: h=2 m=11
